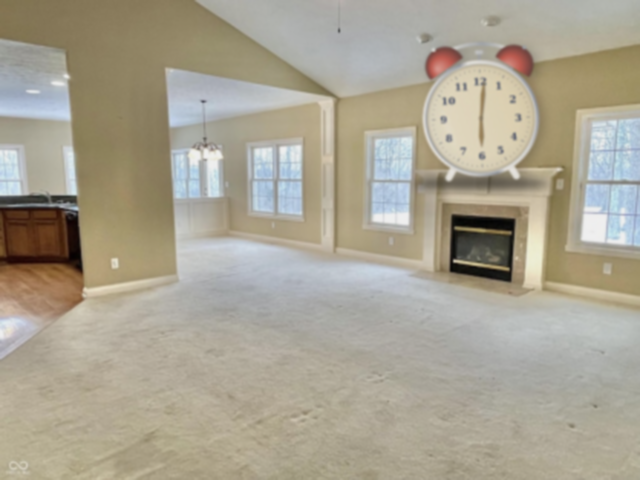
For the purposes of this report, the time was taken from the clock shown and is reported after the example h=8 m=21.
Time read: h=6 m=1
